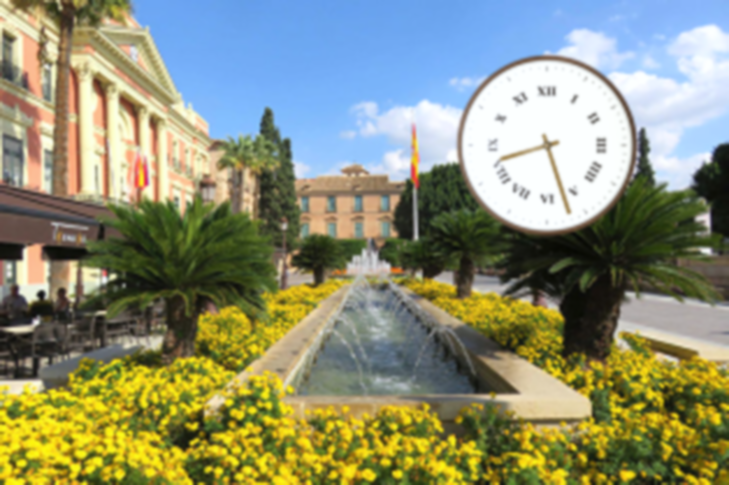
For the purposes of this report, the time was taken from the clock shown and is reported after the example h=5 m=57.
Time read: h=8 m=27
